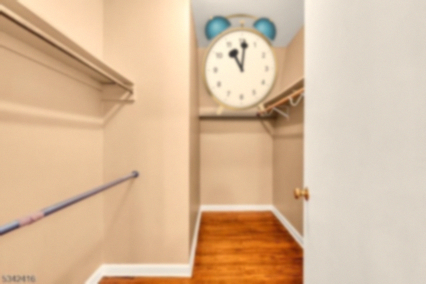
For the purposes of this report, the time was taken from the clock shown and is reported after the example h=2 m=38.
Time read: h=11 m=1
